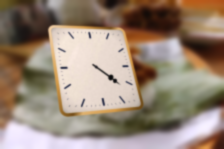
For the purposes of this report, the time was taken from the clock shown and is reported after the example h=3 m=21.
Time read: h=4 m=22
